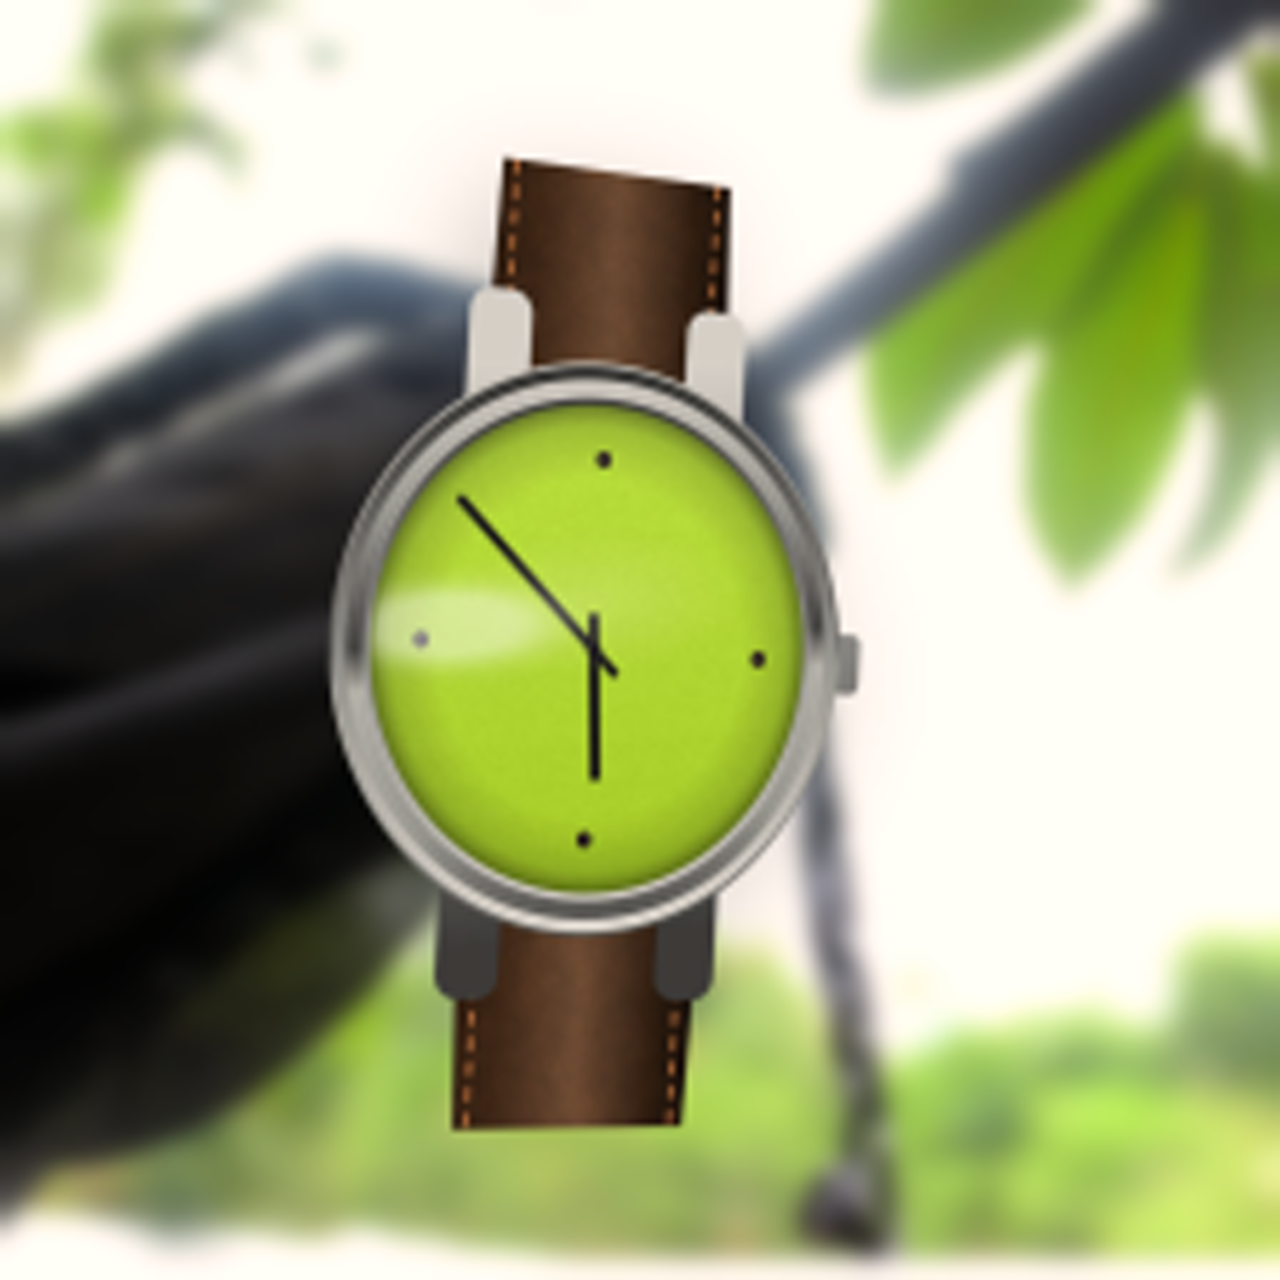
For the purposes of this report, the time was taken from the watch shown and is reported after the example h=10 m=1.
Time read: h=5 m=52
